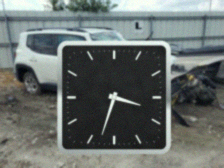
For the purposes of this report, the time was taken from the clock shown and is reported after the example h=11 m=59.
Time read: h=3 m=33
